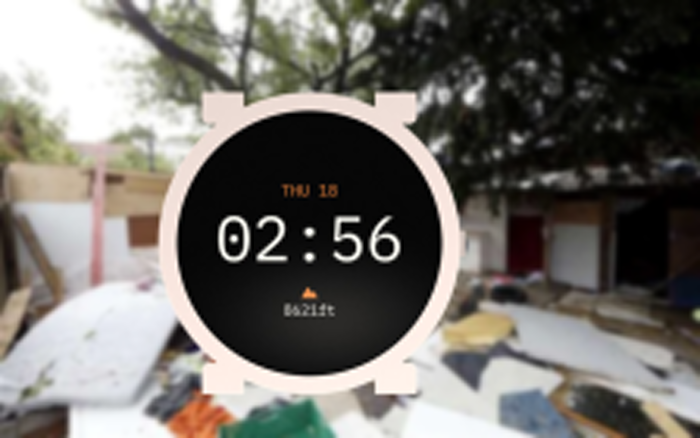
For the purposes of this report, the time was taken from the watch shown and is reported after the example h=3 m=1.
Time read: h=2 m=56
